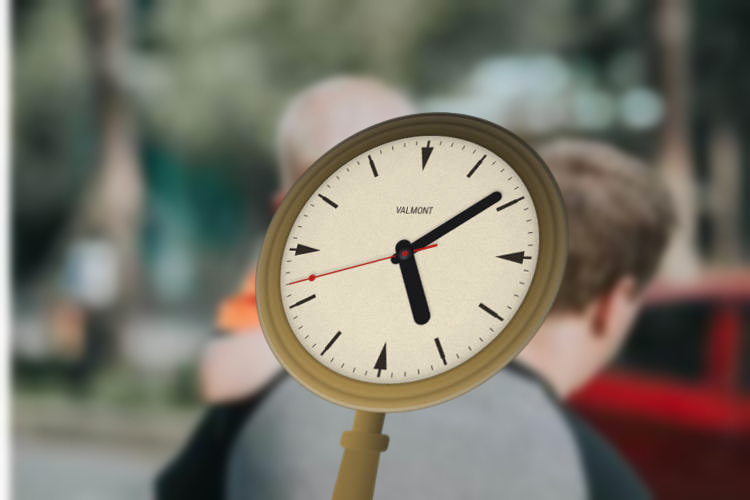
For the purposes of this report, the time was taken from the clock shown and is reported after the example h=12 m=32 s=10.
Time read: h=5 m=8 s=42
